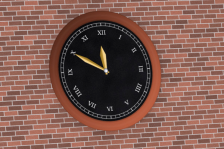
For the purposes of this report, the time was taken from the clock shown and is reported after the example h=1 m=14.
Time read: h=11 m=50
